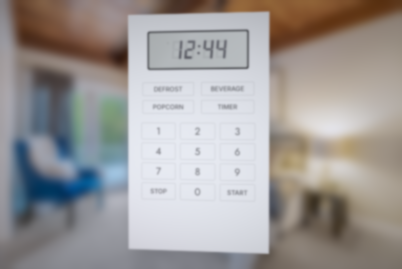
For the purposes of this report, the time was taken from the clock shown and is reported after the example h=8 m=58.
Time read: h=12 m=44
